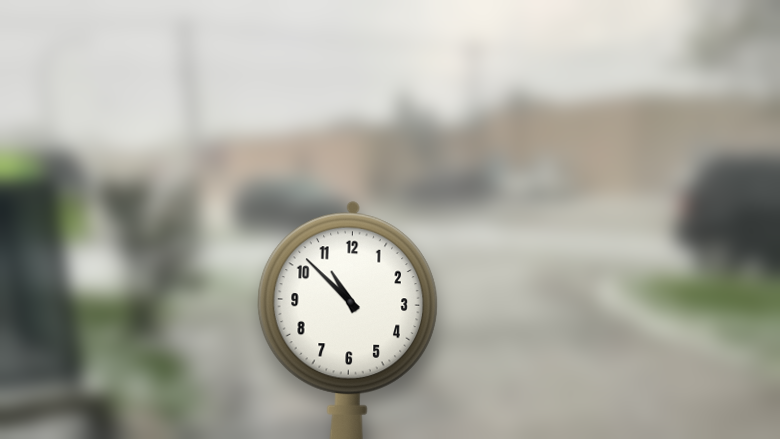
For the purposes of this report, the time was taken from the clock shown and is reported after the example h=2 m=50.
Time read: h=10 m=52
